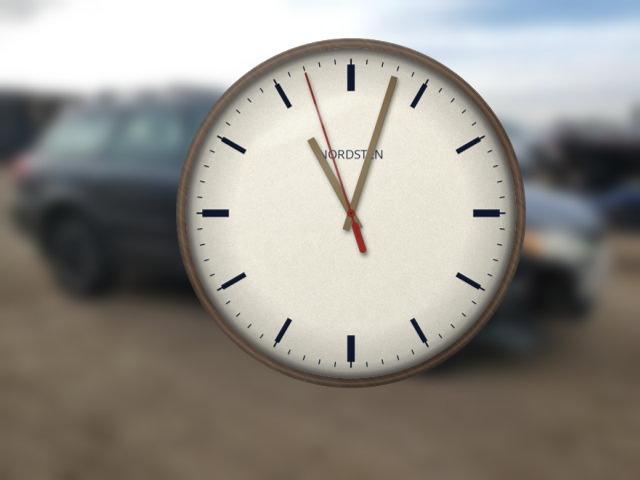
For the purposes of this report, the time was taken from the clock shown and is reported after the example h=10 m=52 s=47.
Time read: h=11 m=2 s=57
